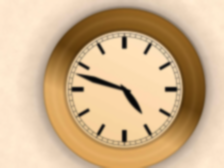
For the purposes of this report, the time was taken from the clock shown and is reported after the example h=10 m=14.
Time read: h=4 m=48
